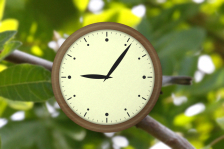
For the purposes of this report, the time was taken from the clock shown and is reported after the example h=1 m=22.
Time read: h=9 m=6
